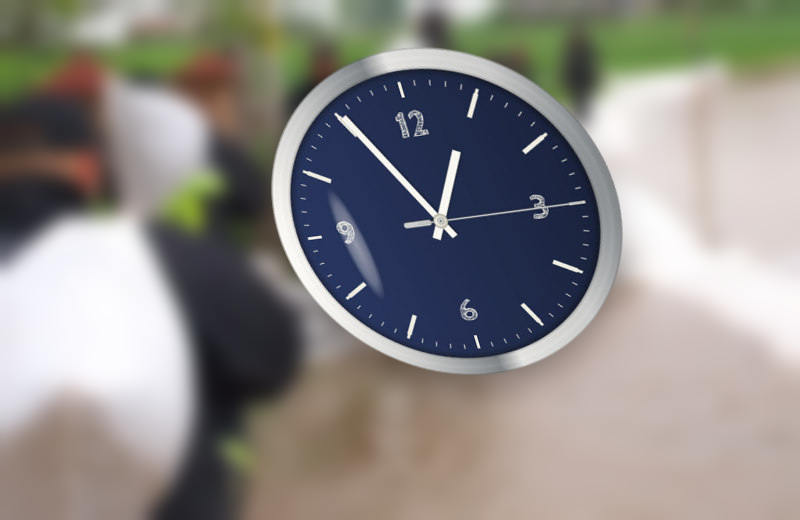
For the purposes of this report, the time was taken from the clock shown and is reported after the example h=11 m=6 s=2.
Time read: h=12 m=55 s=15
